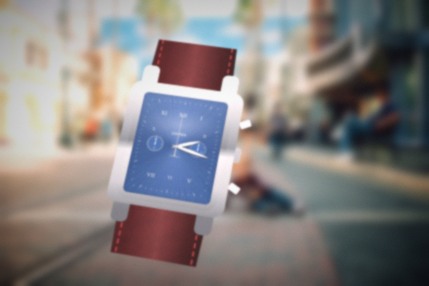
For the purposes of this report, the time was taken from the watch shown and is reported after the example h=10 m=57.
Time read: h=2 m=17
